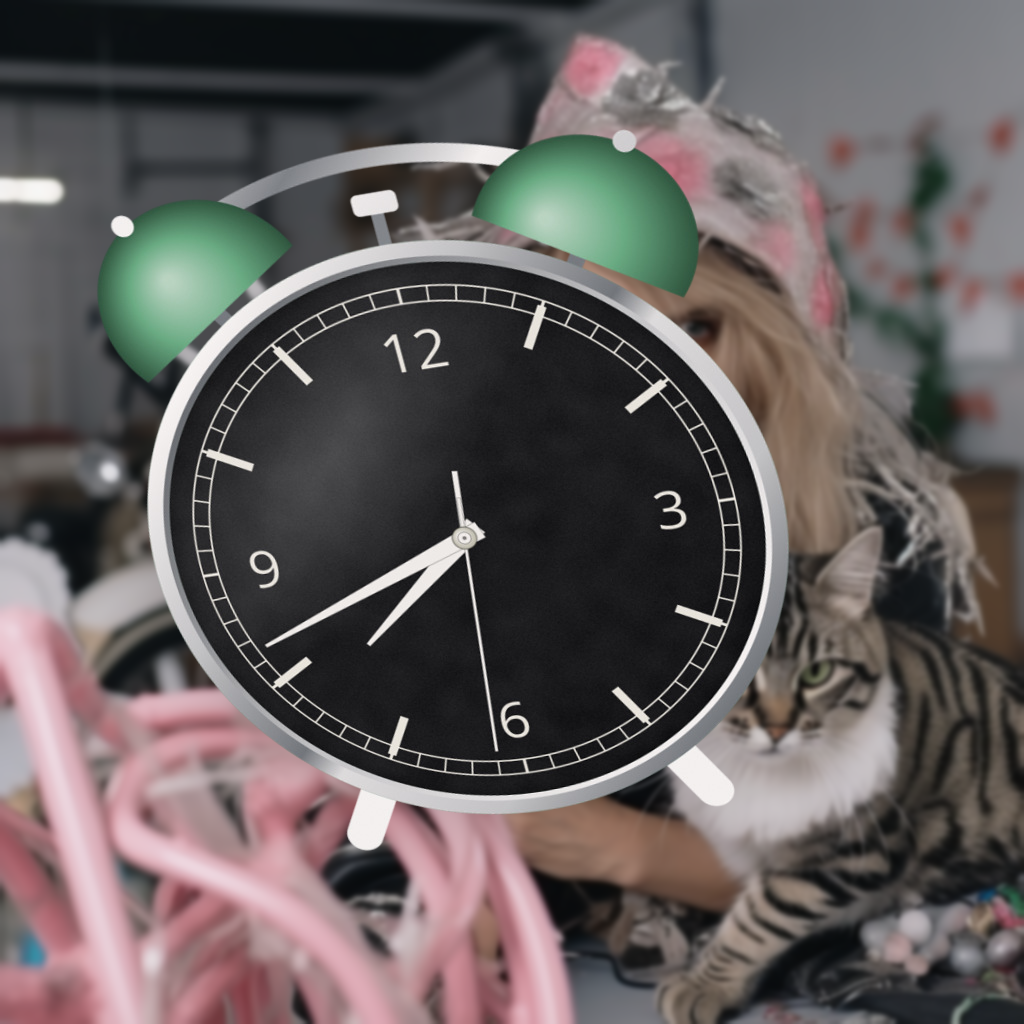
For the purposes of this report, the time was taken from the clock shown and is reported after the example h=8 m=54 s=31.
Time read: h=7 m=41 s=31
